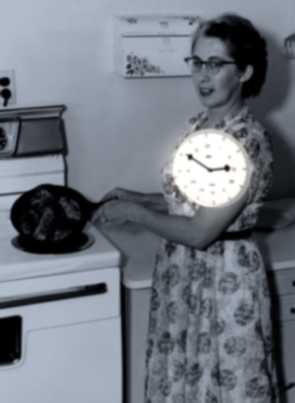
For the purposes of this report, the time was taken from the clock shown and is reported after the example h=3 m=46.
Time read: h=2 m=51
